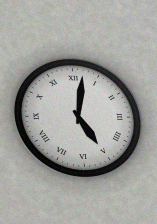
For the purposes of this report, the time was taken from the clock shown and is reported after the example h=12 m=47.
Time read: h=5 m=2
